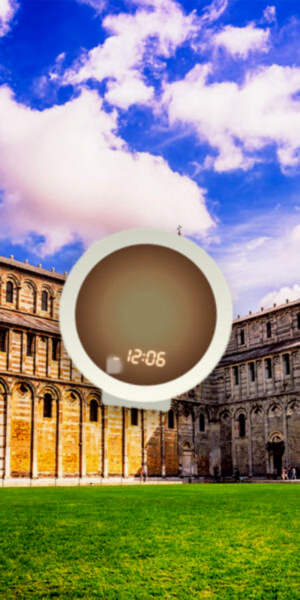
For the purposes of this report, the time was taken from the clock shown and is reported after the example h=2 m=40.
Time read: h=12 m=6
